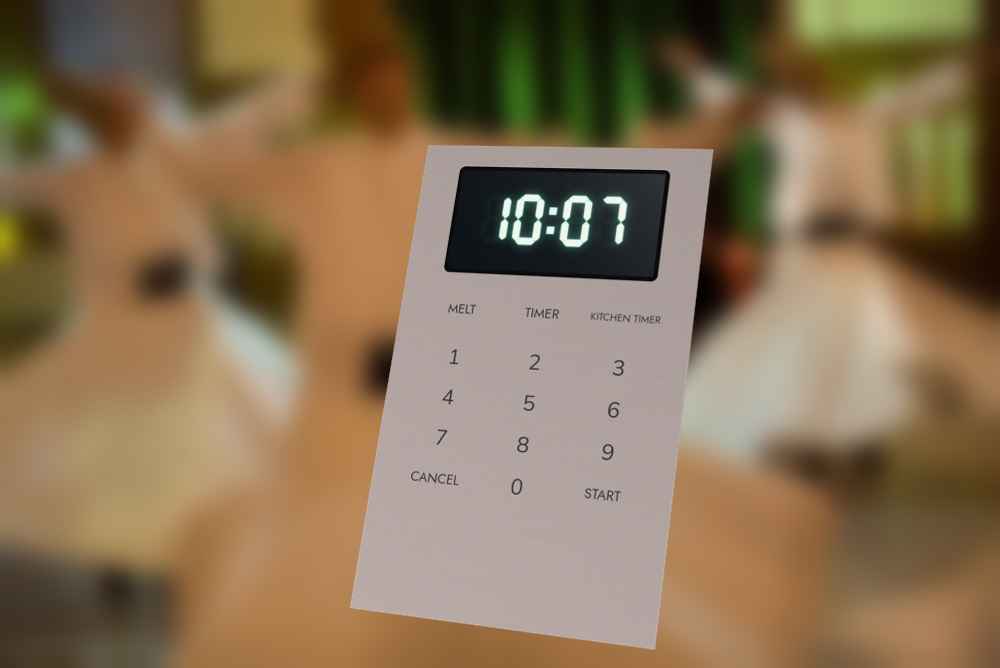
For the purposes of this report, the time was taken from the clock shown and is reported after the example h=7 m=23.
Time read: h=10 m=7
